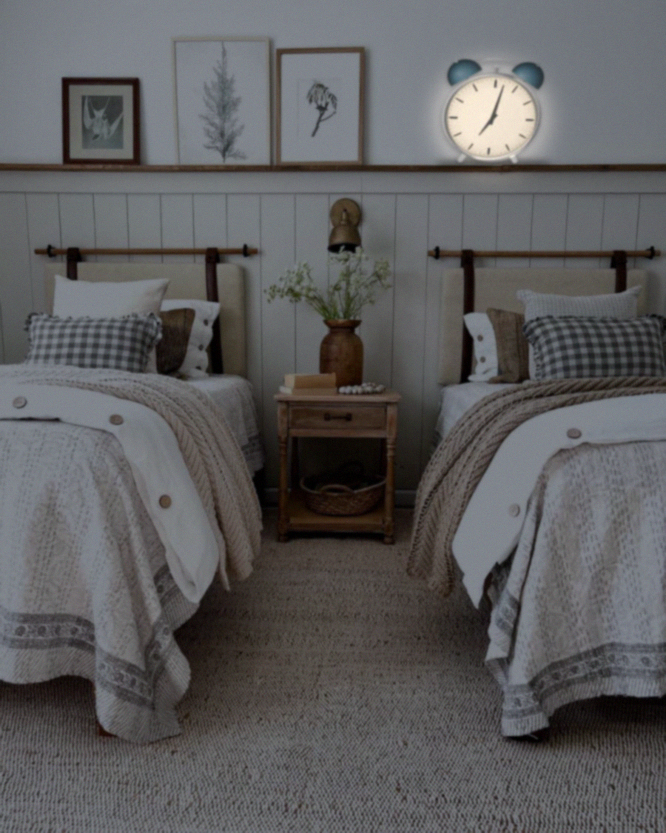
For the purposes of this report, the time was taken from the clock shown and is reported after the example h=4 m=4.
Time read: h=7 m=2
